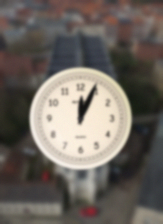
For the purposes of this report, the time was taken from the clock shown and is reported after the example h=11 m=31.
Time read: h=12 m=4
